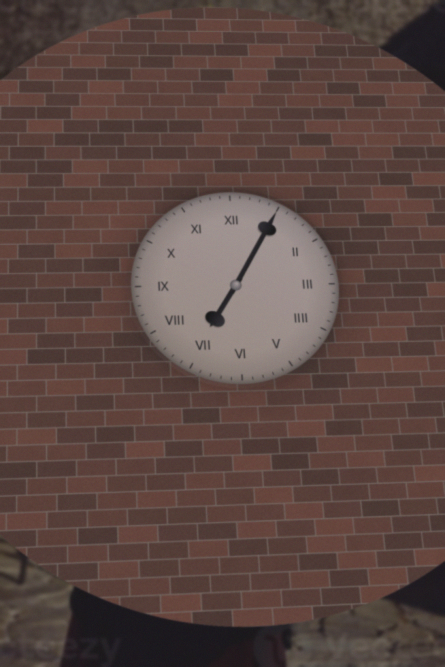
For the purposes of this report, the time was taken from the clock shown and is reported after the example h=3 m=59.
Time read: h=7 m=5
